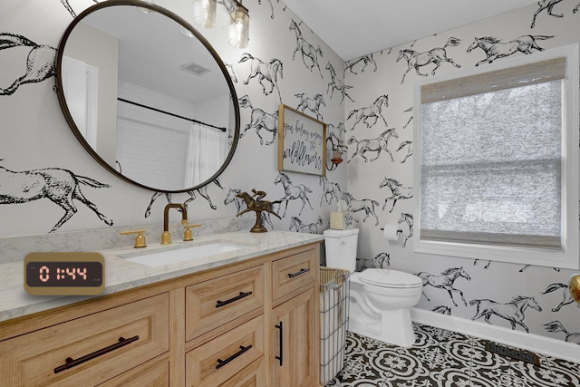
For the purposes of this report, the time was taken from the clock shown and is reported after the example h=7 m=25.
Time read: h=1 m=44
